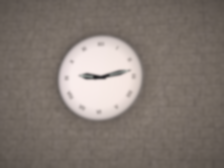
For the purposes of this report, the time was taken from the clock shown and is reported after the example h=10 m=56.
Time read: h=9 m=13
